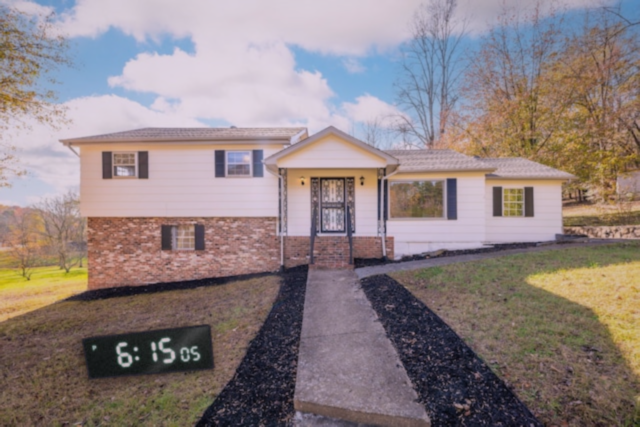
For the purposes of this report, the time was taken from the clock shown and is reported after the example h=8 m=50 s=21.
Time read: h=6 m=15 s=5
